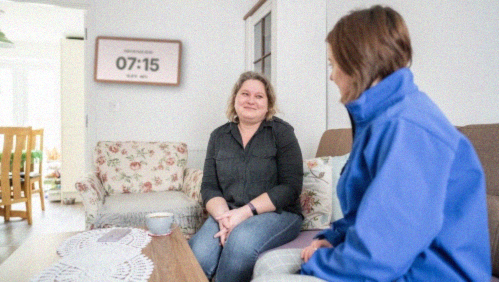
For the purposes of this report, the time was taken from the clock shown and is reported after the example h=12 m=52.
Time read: h=7 m=15
